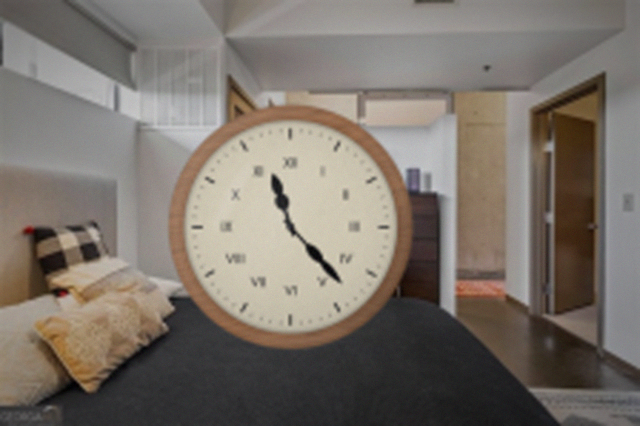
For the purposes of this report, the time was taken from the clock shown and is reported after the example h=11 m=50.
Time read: h=11 m=23
